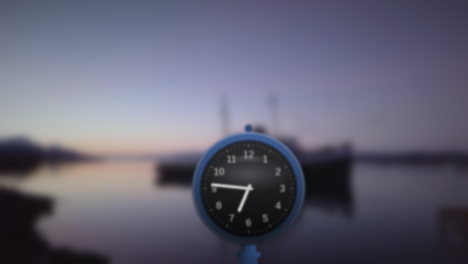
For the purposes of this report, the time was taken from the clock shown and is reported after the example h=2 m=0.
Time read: h=6 m=46
